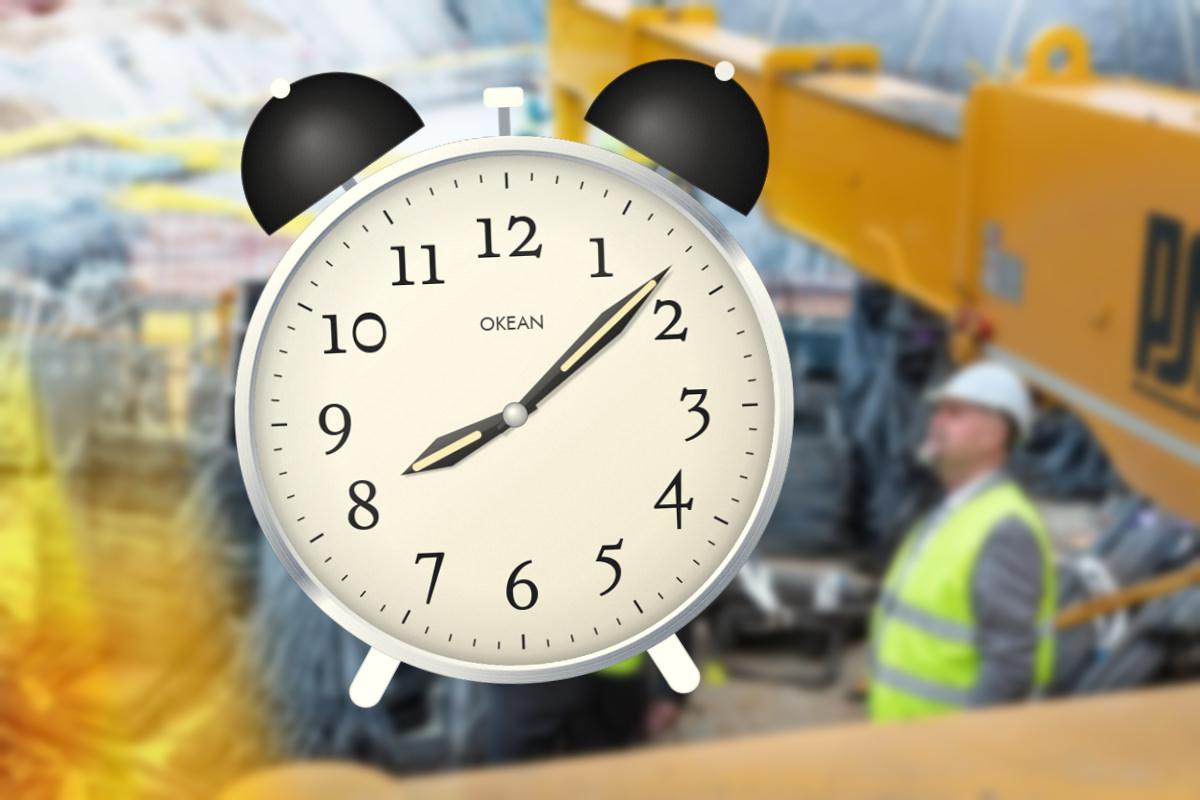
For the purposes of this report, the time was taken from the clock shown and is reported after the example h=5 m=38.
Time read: h=8 m=8
